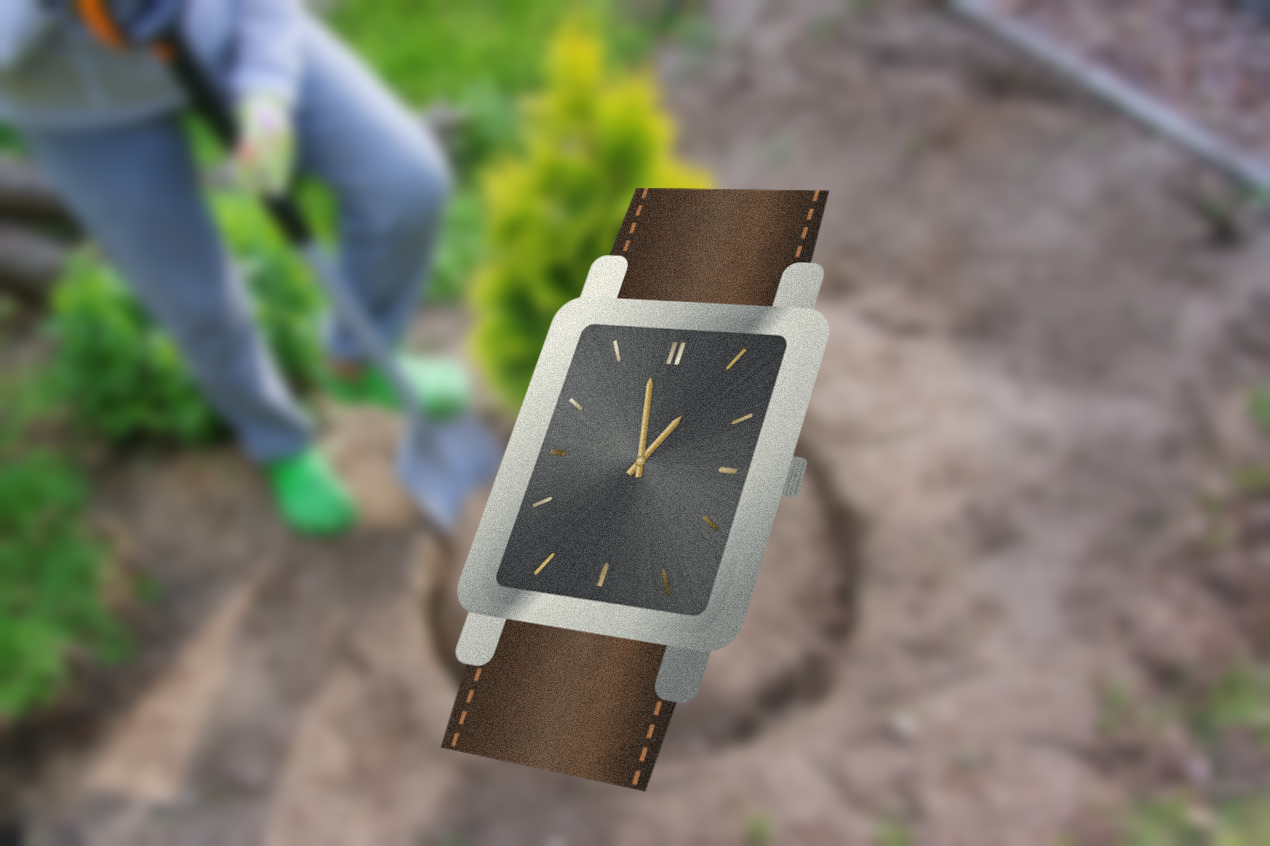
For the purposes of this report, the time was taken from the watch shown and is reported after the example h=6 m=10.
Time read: h=12 m=58
